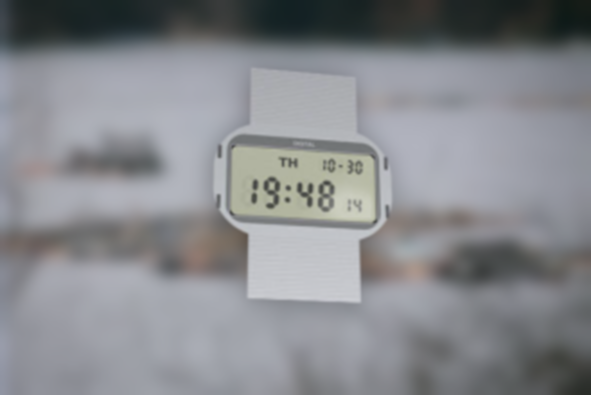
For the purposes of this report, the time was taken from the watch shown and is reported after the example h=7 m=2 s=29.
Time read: h=19 m=48 s=14
